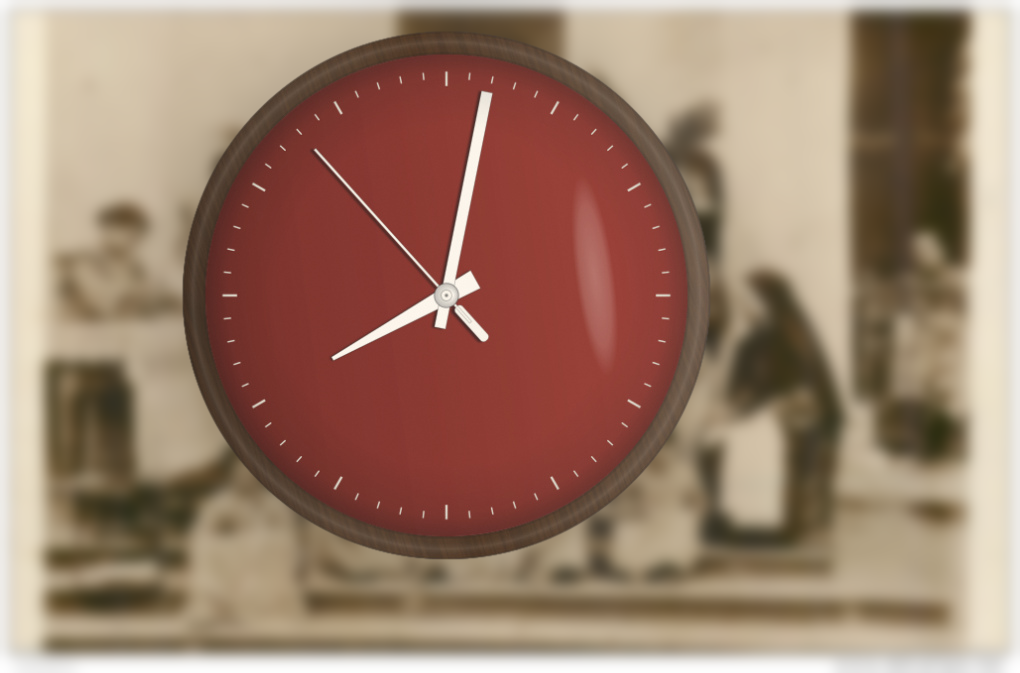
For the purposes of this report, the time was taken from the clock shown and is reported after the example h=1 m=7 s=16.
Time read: h=8 m=1 s=53
